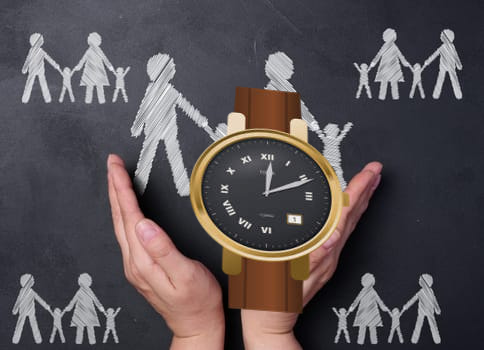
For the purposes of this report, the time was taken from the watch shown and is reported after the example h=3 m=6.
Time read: h=12 m=11
